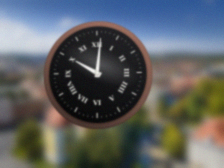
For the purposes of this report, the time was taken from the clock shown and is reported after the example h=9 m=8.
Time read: h=10 m=1
